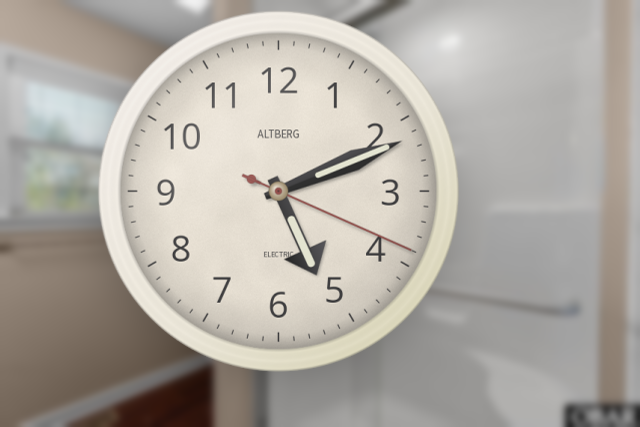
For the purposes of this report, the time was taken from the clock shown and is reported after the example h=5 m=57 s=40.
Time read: h=5 m=11 s=19
